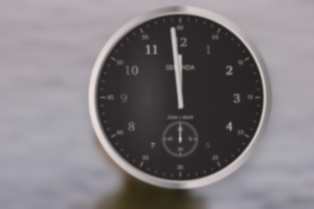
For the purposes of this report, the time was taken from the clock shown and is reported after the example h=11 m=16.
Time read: h=11 m=59
